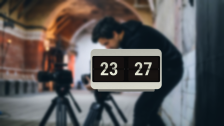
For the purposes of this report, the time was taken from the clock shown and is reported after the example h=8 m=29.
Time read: h=23 m=27
